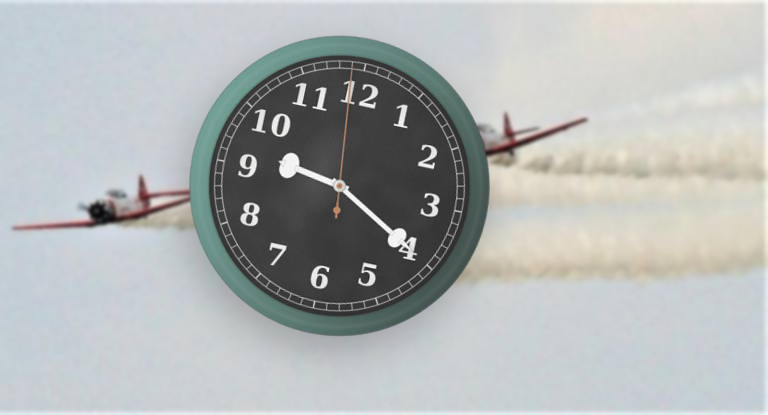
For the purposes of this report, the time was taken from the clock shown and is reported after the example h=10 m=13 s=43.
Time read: h=9 m=19 s=59
